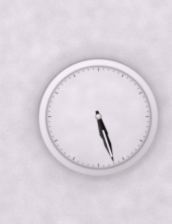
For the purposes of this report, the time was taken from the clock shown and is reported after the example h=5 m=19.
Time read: h=5 m=27
